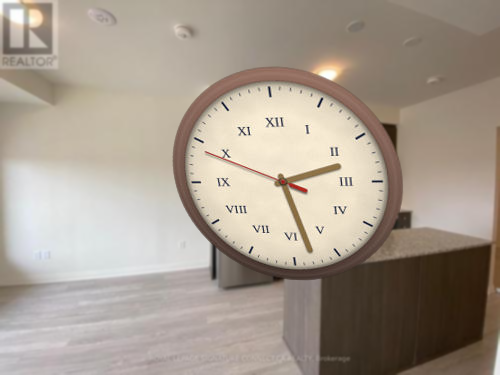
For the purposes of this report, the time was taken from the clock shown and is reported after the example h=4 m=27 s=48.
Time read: h=2 m=27 s=49
